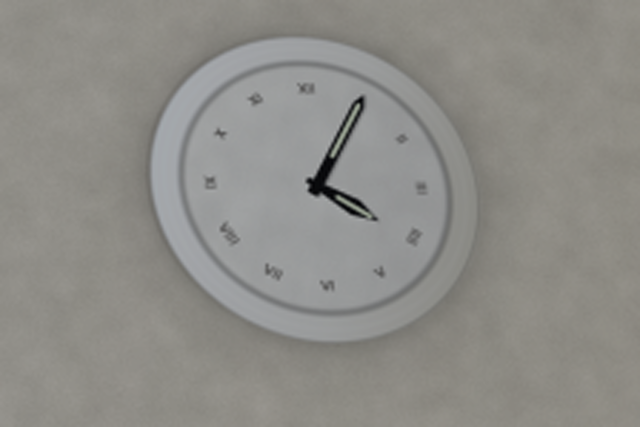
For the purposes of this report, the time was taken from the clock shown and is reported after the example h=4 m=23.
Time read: h=4 m=5
